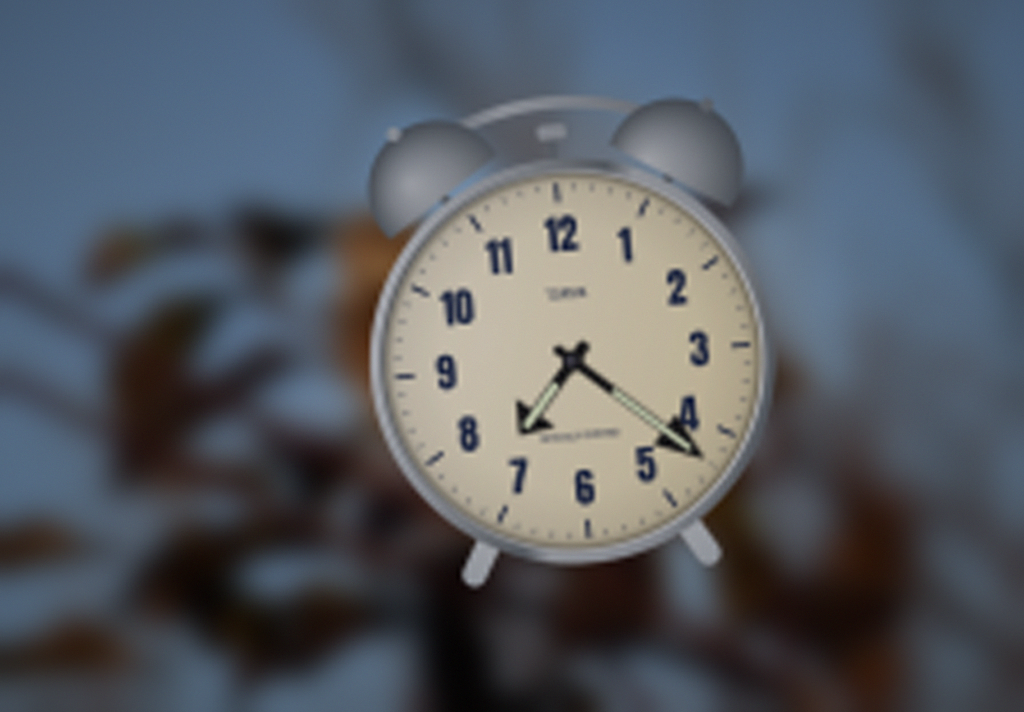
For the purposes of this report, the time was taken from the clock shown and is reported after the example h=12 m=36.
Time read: h=7 m=22
